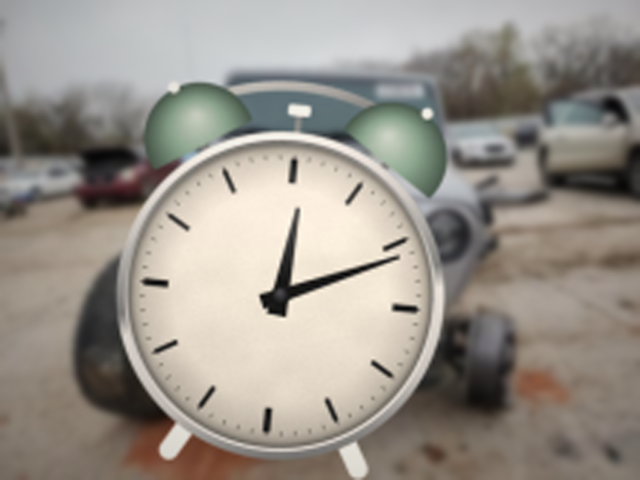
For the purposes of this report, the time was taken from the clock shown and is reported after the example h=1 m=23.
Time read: h=12 m=11
